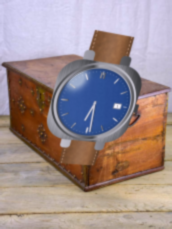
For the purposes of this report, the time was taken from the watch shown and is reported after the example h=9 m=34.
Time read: h=6 m=29
